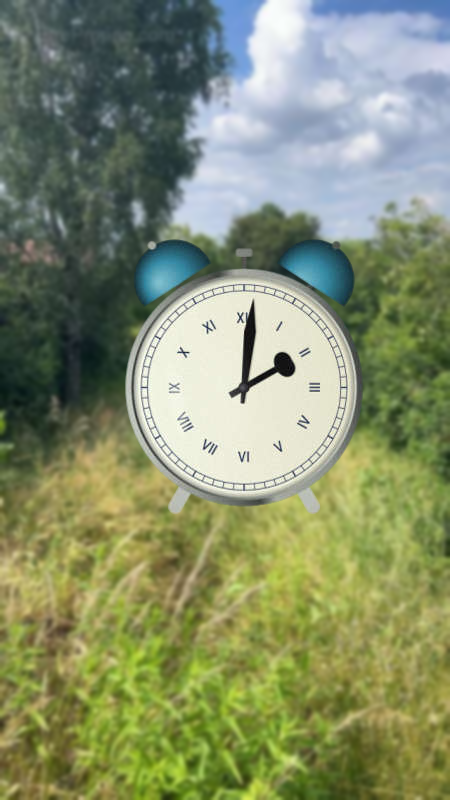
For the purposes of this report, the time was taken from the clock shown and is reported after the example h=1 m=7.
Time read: h=2 m=1
